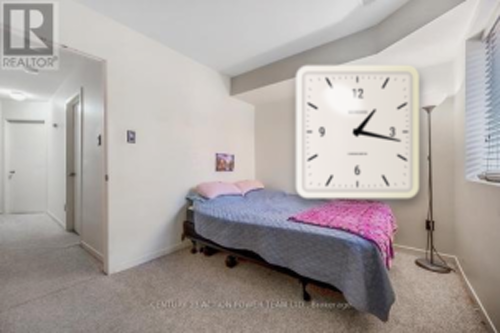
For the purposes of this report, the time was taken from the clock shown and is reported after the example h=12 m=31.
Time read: h=1 m=17
